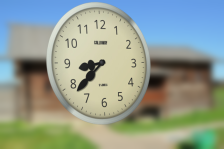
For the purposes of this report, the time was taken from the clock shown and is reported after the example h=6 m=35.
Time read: h=8 m=38
